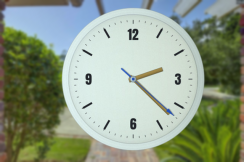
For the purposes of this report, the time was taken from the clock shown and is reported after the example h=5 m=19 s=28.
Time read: h=2 m=22 s=22
